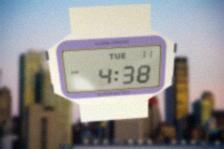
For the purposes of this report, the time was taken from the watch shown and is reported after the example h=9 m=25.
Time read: h=4 m=38
